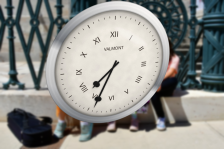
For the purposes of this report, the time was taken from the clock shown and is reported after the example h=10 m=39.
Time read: h=7 m=34
